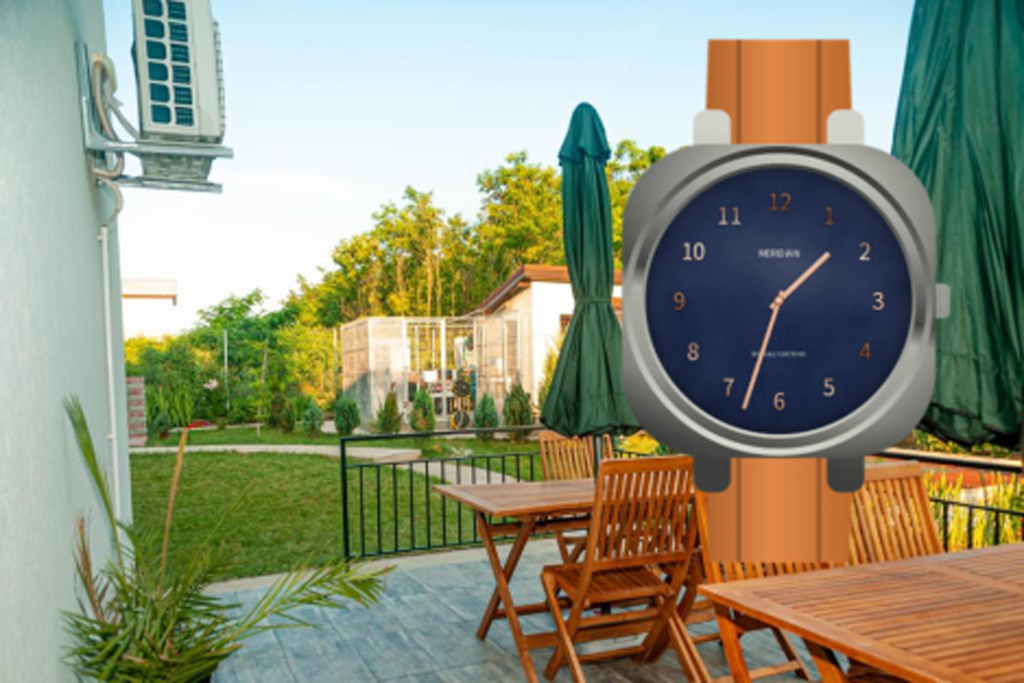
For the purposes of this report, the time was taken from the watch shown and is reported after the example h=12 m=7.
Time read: h=1 m=33
